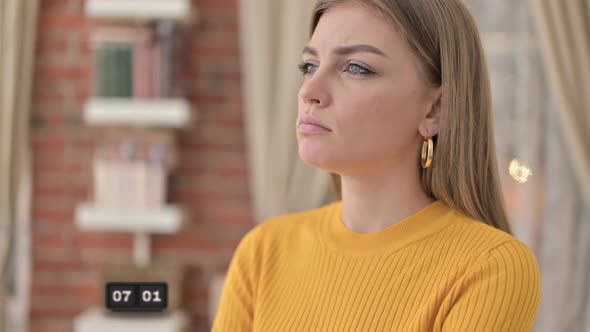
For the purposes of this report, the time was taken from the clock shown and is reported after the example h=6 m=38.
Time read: h=7 m=1
